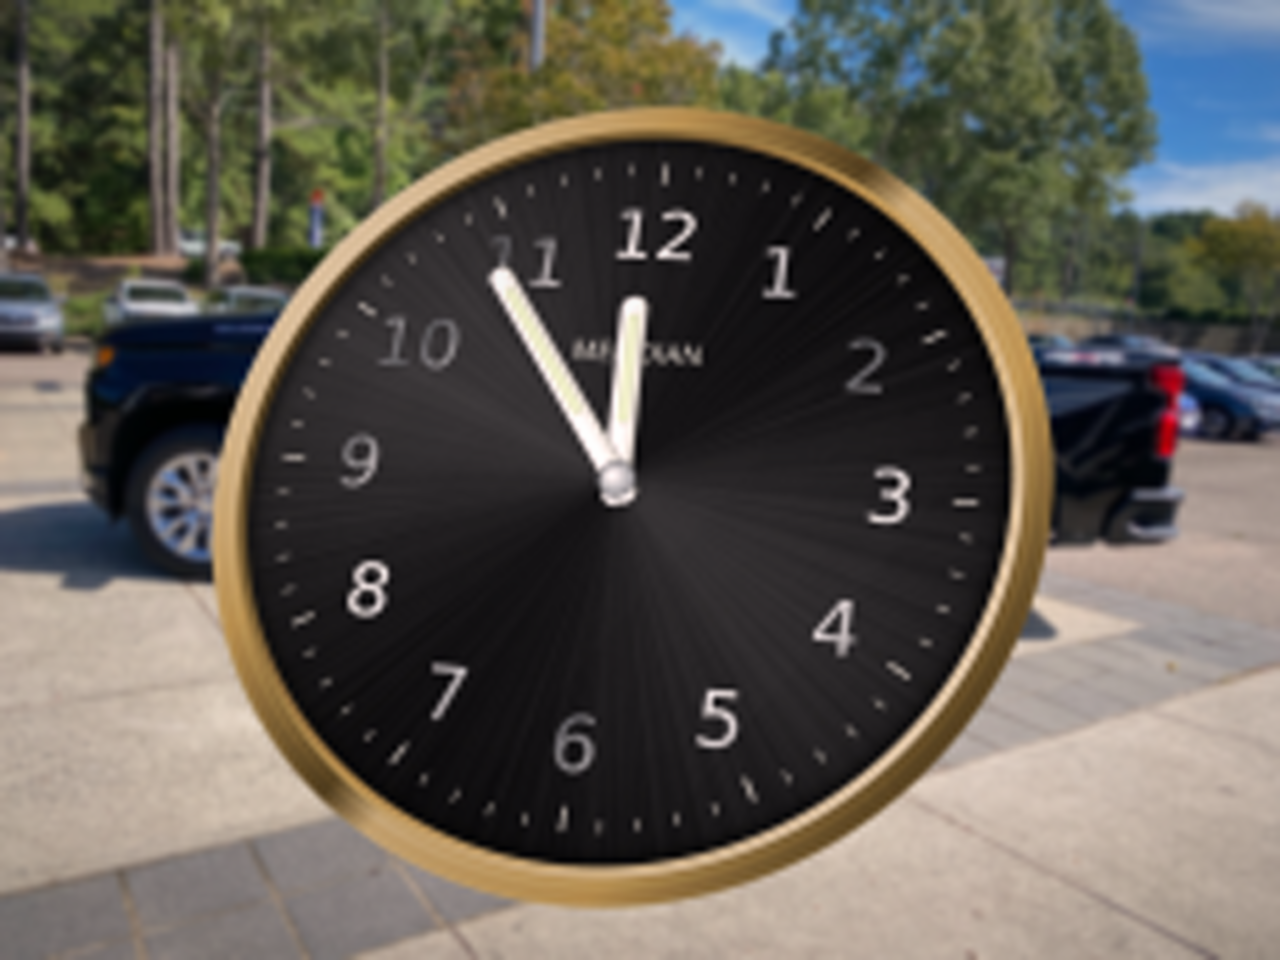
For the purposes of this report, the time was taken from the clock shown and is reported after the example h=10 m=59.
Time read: h=11 m=54
